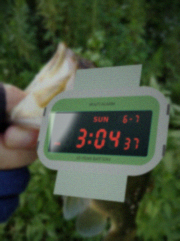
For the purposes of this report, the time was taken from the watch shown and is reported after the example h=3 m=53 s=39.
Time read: h=3 m=4 s=37
